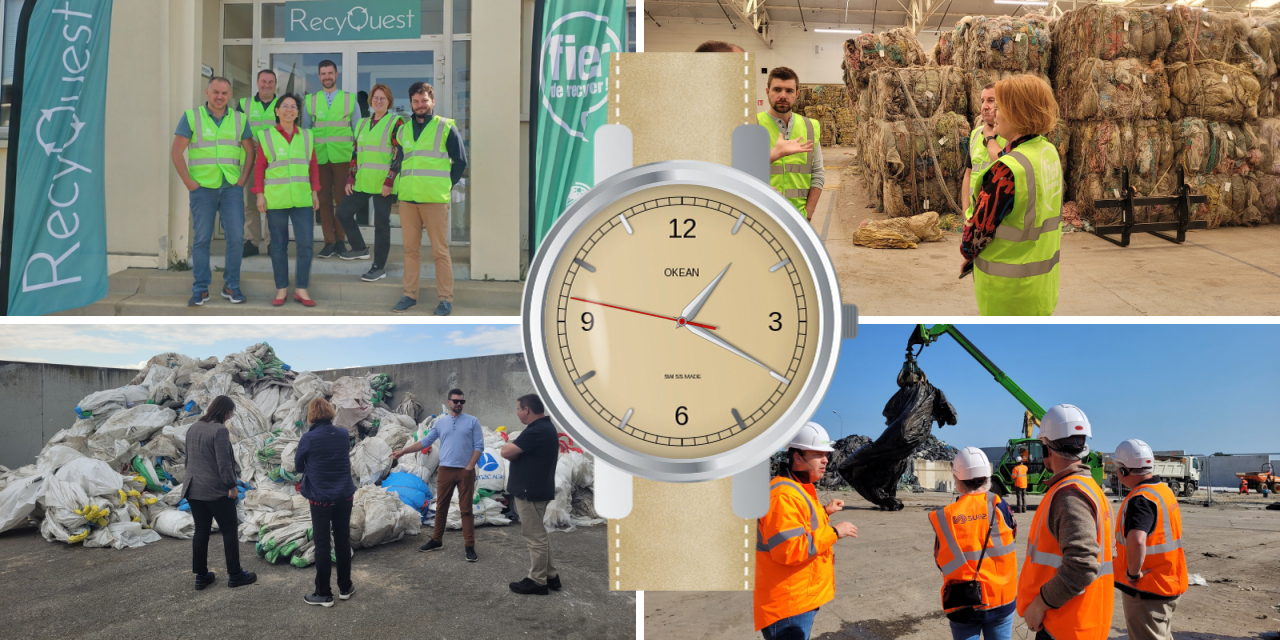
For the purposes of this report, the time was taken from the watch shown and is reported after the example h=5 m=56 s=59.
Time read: h=1 m=19 s=47
